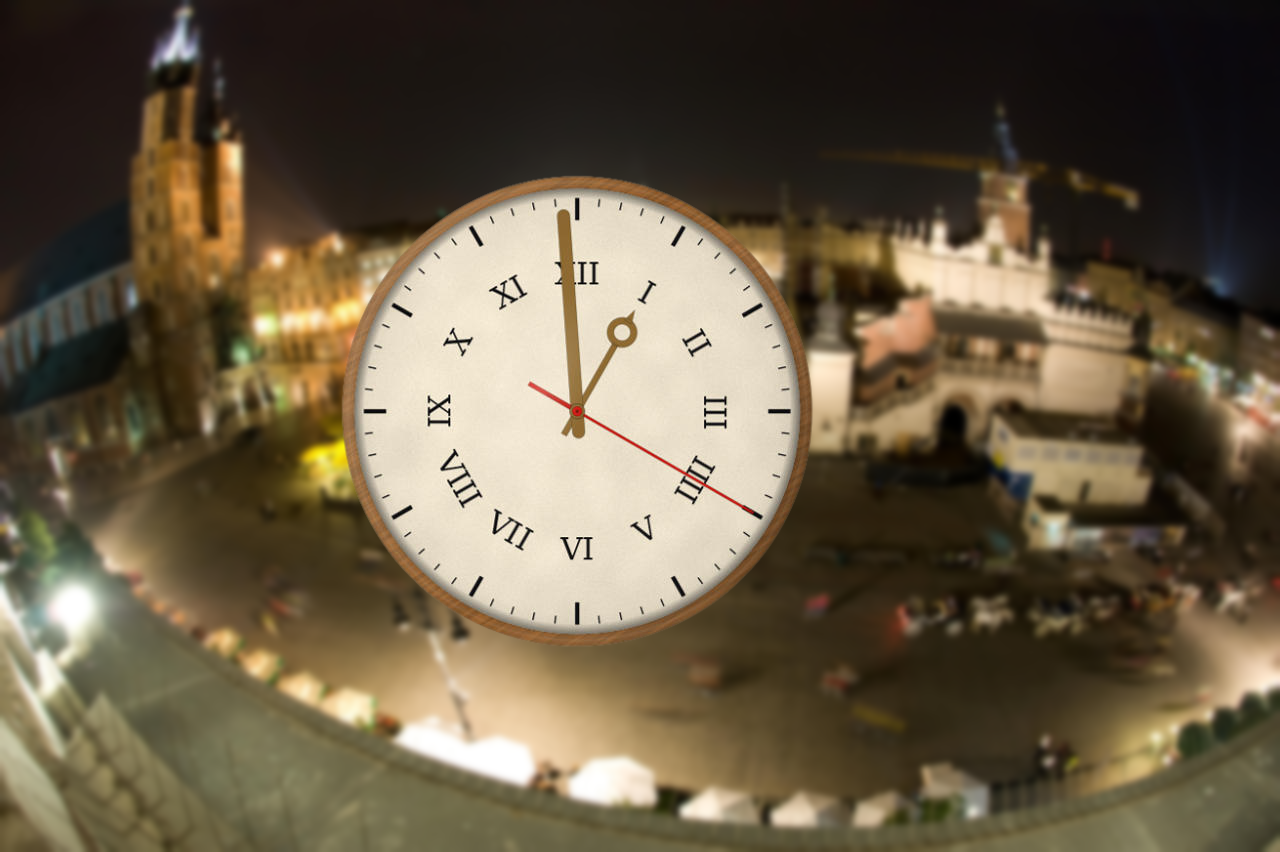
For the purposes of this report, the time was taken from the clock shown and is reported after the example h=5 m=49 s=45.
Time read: h=12 m=59 s=20
